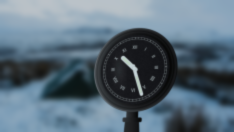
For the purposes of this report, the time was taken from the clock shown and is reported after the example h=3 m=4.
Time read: h=10 m=27
